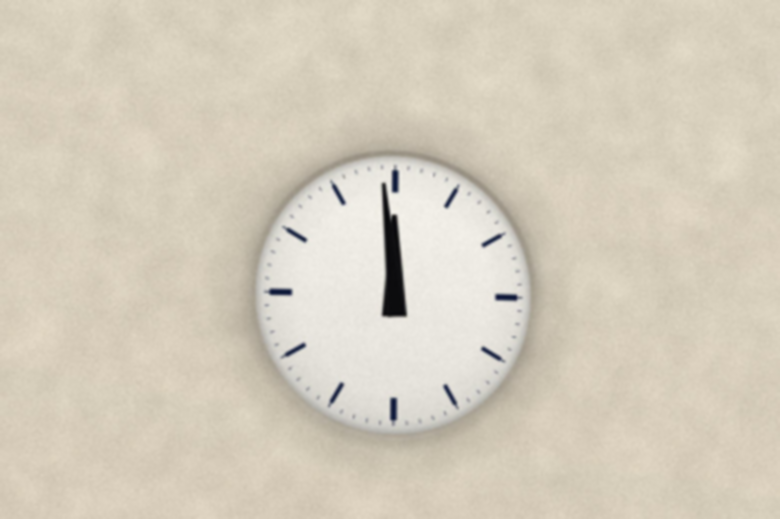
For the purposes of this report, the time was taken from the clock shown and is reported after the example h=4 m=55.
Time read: h=11 m=59
